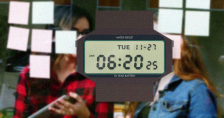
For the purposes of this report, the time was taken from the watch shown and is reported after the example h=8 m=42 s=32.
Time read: h=6 m=20 s=25
